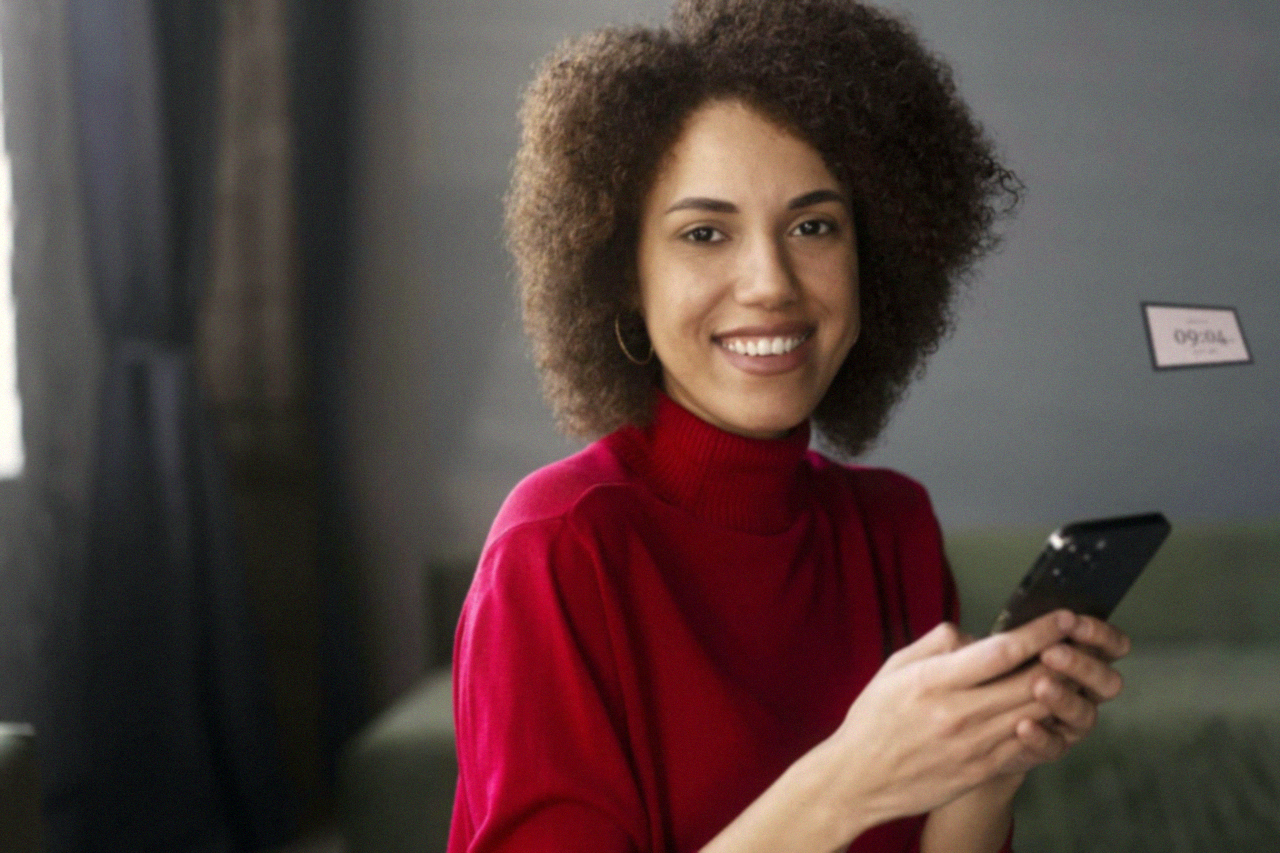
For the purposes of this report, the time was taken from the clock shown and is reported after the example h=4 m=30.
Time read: h=9 m=4
